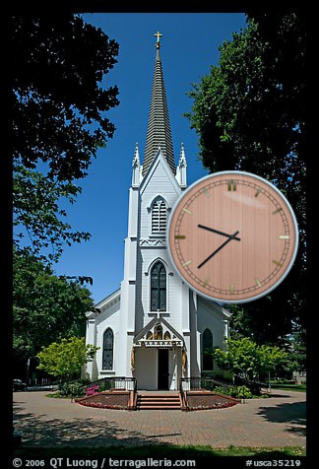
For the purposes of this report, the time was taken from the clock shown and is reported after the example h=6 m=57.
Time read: h=9 m=38
